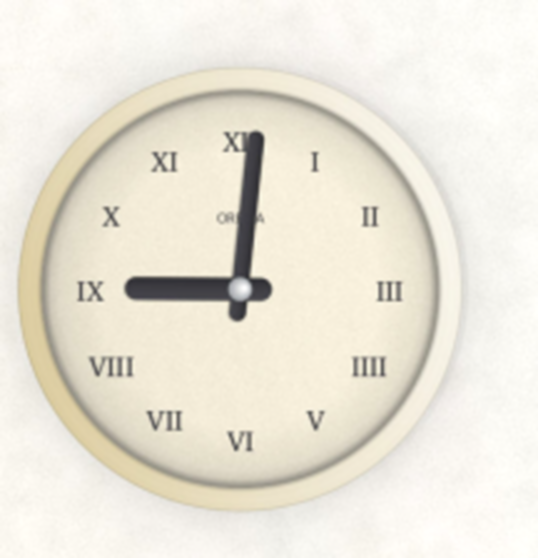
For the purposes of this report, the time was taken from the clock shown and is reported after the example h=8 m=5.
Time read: h=9 m=1
